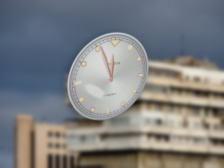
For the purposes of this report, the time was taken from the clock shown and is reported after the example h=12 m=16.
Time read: h=11 m=56
